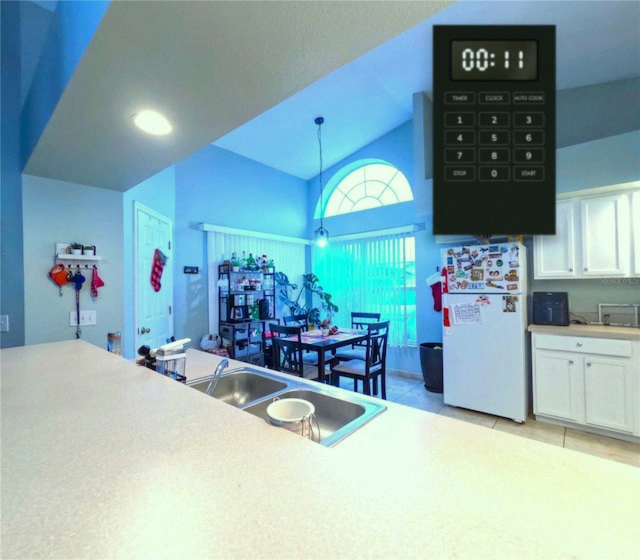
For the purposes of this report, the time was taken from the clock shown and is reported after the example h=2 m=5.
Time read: h=0 m=11
